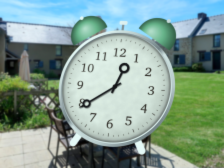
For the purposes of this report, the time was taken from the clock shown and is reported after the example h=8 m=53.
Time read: h=12 m=39
